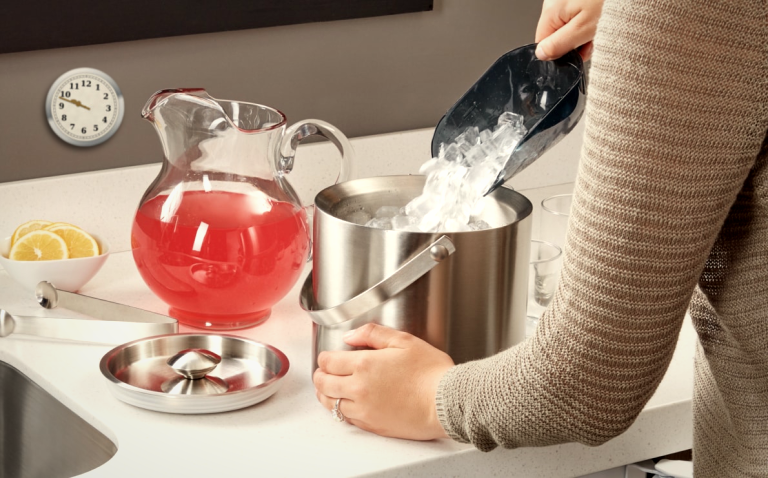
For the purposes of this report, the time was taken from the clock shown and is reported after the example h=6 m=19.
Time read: h=9 m=48
